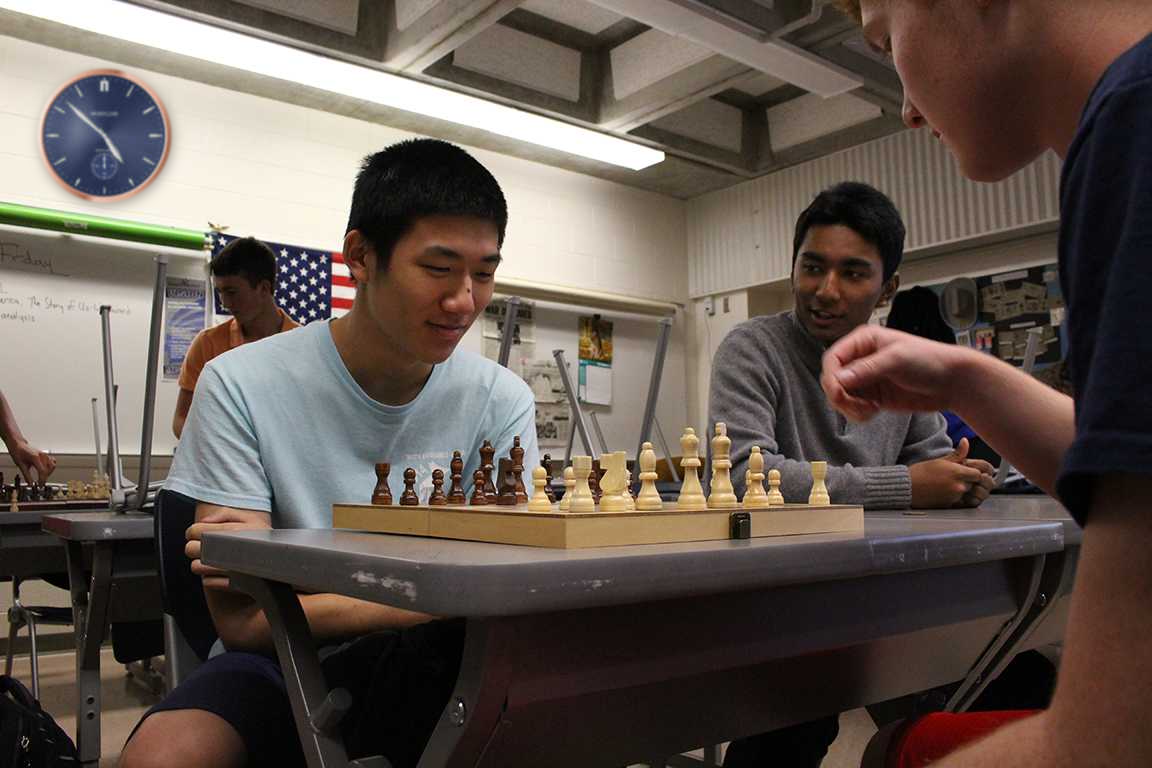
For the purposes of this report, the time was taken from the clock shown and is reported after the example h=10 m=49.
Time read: h=4 m=52
